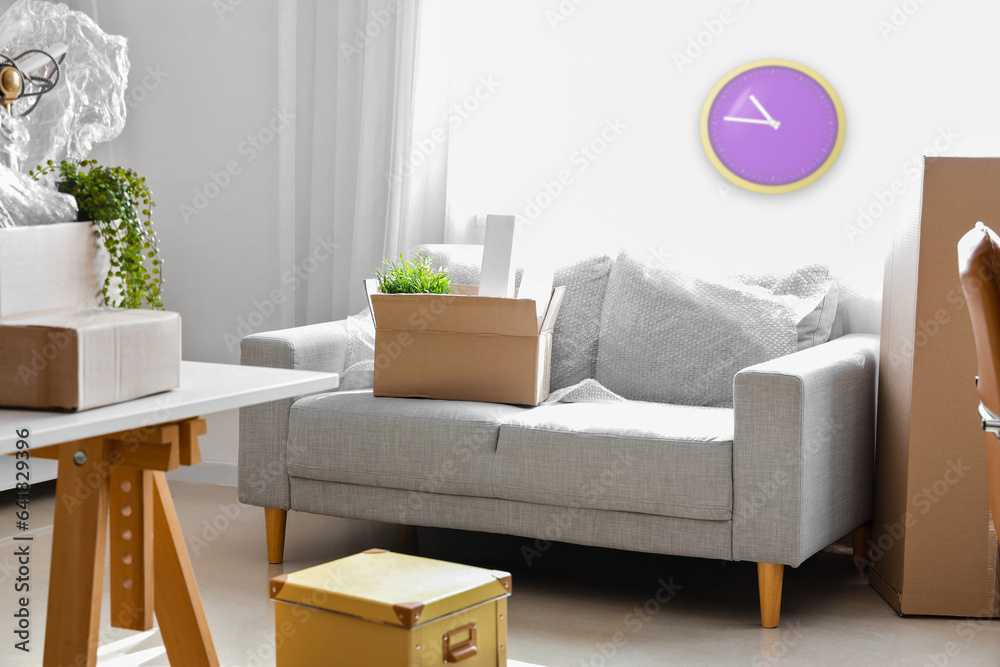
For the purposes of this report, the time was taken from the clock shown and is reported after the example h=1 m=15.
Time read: h=10 m=46
